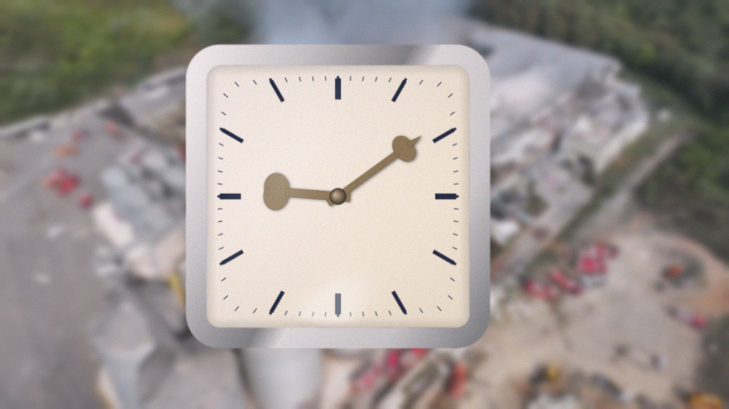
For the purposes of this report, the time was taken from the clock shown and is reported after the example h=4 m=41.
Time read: h=9 m=9
